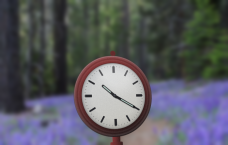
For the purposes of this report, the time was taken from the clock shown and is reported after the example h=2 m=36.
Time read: h=10 m=20
